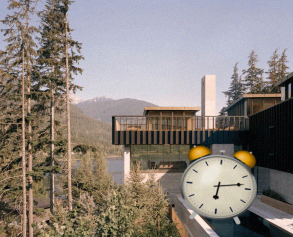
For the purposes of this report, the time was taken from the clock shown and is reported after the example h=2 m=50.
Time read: h=6 m=13
